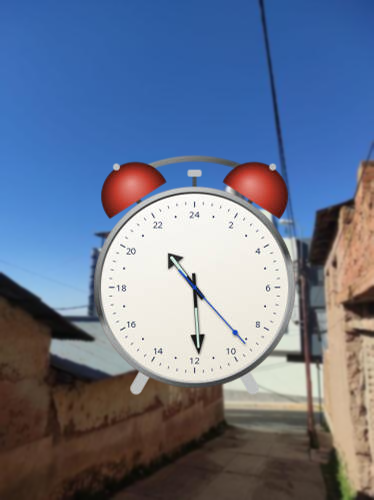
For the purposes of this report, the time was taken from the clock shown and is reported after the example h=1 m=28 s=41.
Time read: h=21 m=29 s=23
